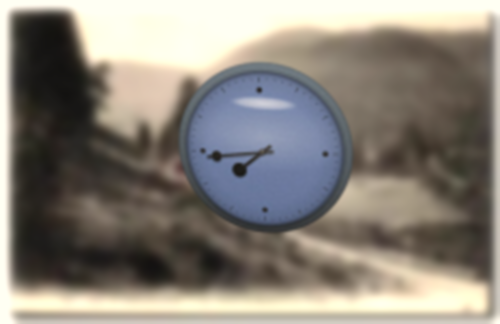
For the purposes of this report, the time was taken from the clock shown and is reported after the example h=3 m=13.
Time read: h=7 m=44
